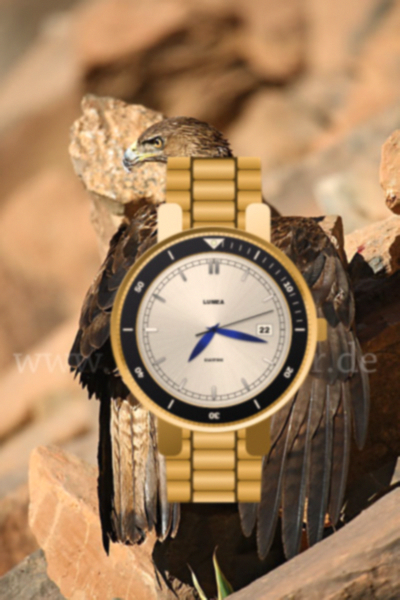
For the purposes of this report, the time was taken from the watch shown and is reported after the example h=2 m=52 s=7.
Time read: h=7 m=17 s=12
